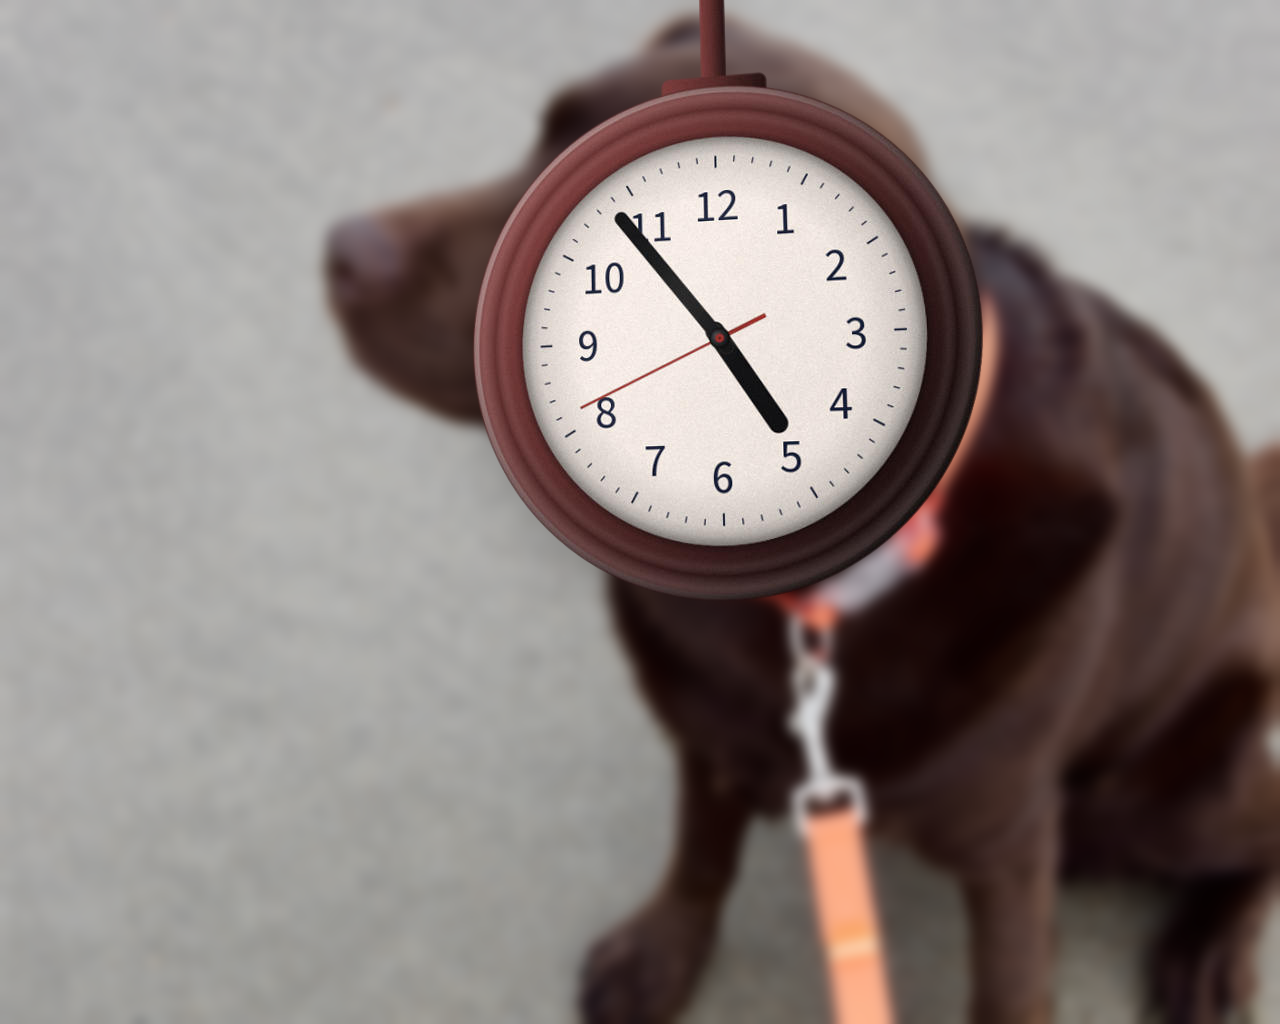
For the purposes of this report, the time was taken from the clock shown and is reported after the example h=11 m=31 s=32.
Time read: h=4 m=53 s=41
